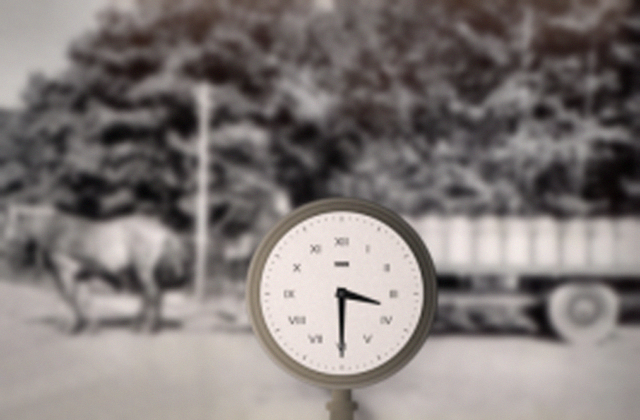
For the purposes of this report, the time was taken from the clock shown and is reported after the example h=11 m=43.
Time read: h=3 m=30
